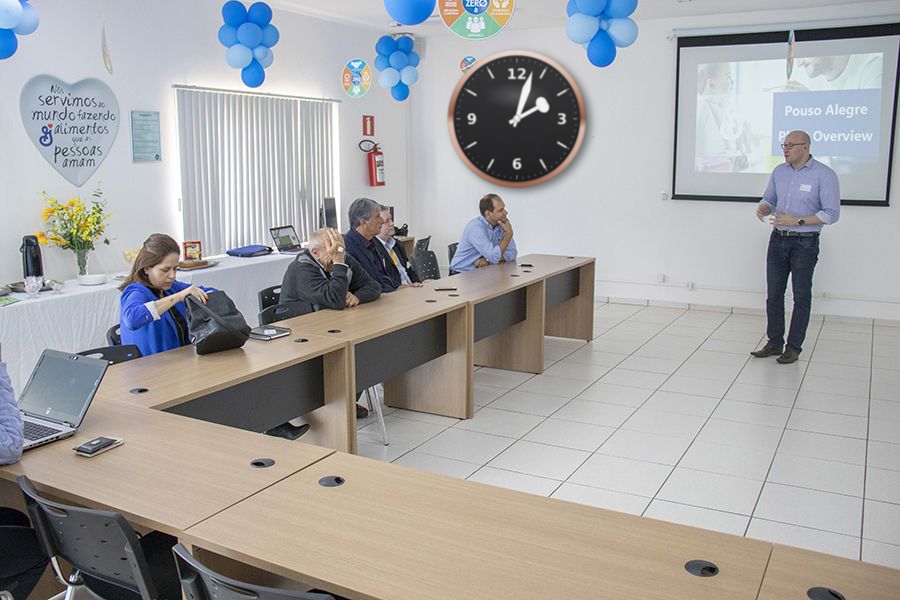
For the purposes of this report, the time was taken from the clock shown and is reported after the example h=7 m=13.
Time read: h=2 m=3
